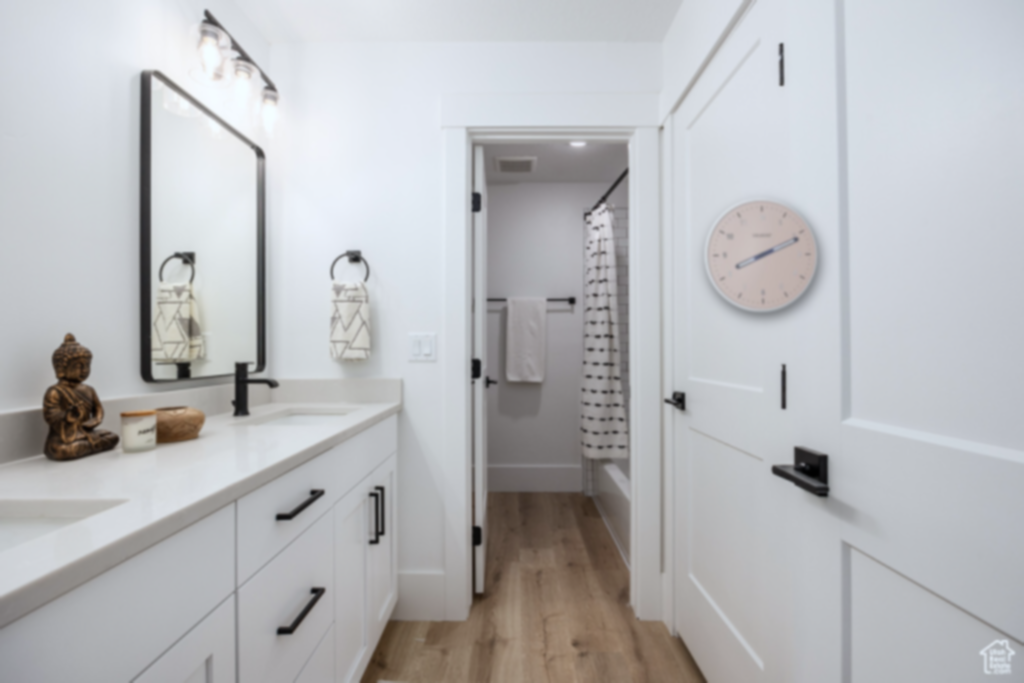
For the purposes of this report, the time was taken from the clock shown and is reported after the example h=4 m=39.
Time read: h=8 m=11
